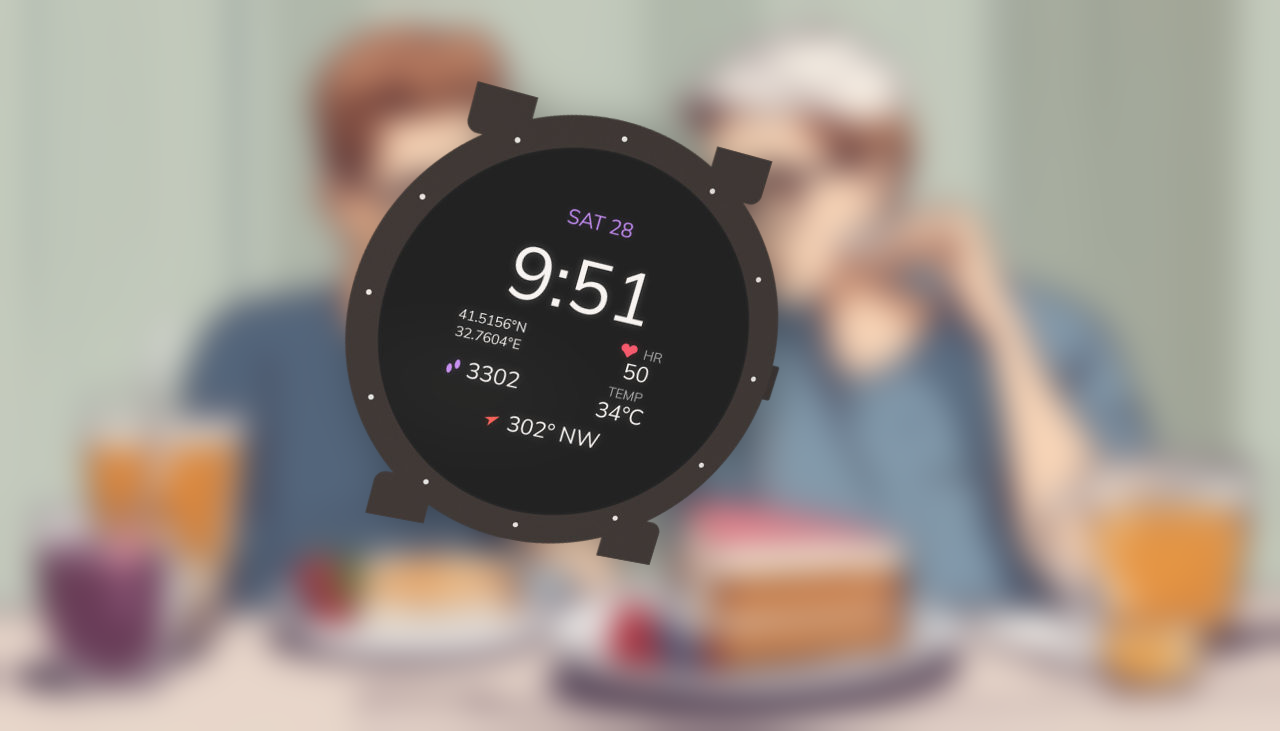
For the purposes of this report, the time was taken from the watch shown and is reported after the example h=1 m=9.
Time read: h=9 m=51
